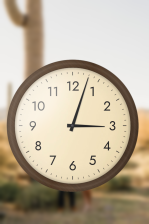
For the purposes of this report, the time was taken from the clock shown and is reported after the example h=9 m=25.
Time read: h=3 m=3
